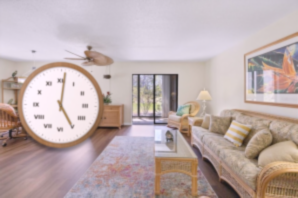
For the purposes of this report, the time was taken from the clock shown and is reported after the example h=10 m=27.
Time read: h=5 m=1
